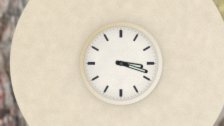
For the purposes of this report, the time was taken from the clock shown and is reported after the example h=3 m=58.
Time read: h=3 m=18
